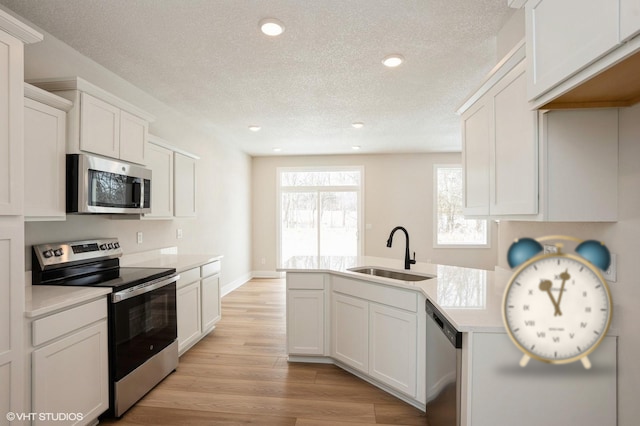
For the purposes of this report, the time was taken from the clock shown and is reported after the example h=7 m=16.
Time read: h=11 m=2
